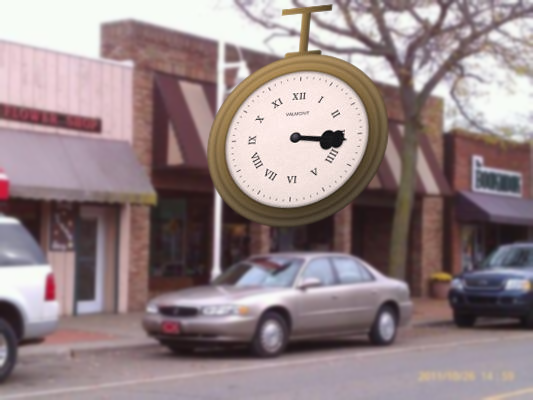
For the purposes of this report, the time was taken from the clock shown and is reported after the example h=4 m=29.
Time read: h=3 m=16
